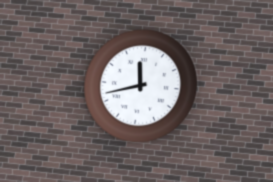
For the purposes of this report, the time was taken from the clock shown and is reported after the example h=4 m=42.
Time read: h=11 m=42
